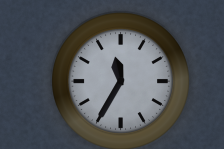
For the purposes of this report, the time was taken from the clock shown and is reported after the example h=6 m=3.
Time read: h=11 m=35
